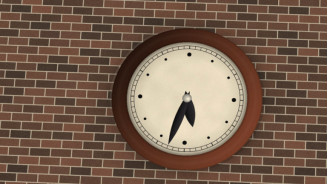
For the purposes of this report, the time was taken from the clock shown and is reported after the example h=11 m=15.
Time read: h=5 m=33
